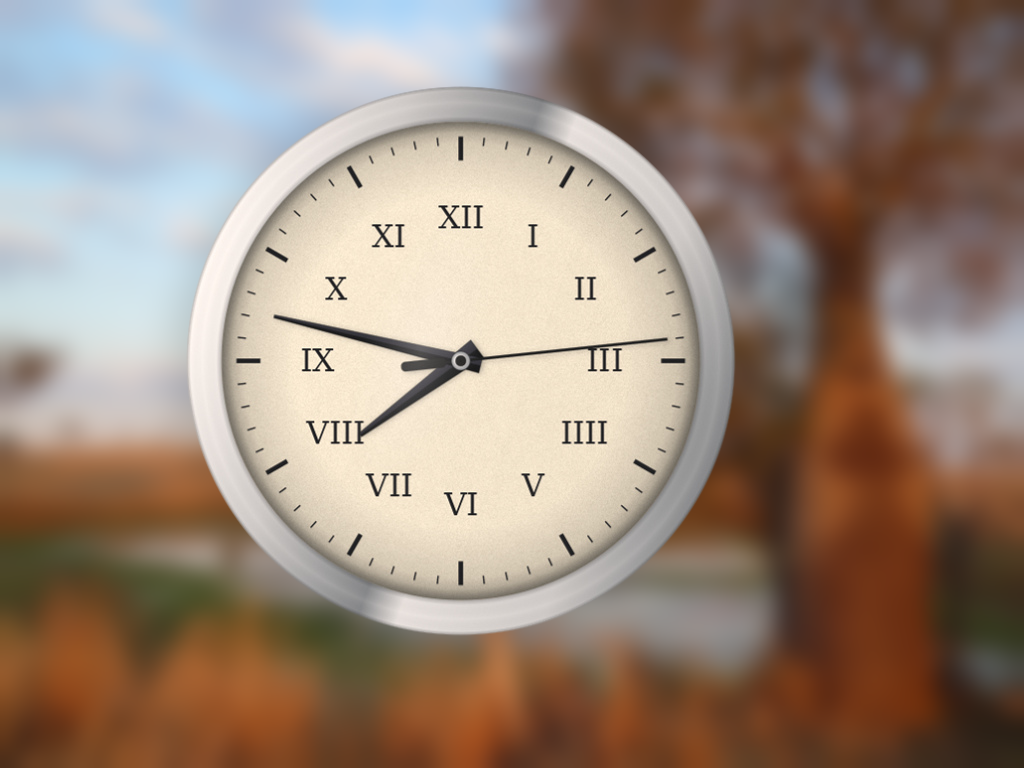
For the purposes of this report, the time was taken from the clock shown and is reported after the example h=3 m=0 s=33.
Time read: h=7 m=47 s=14
